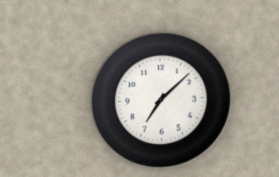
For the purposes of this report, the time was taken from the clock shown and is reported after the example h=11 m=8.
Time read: h=7 m=8
